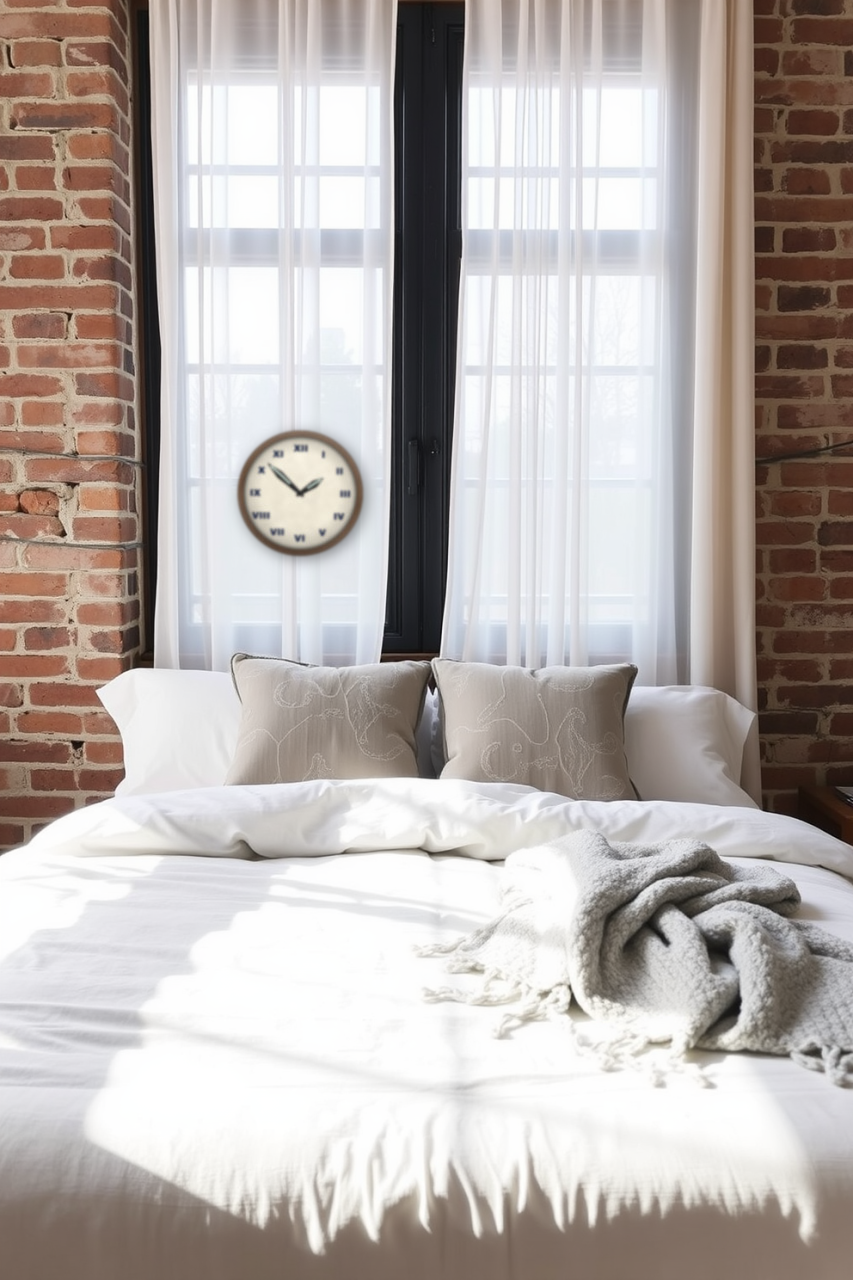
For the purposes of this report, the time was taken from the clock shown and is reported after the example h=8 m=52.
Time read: h=1 m=52
